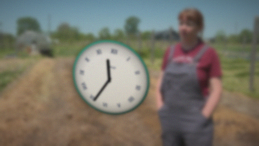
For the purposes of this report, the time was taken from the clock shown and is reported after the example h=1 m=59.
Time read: h=11 m=34
